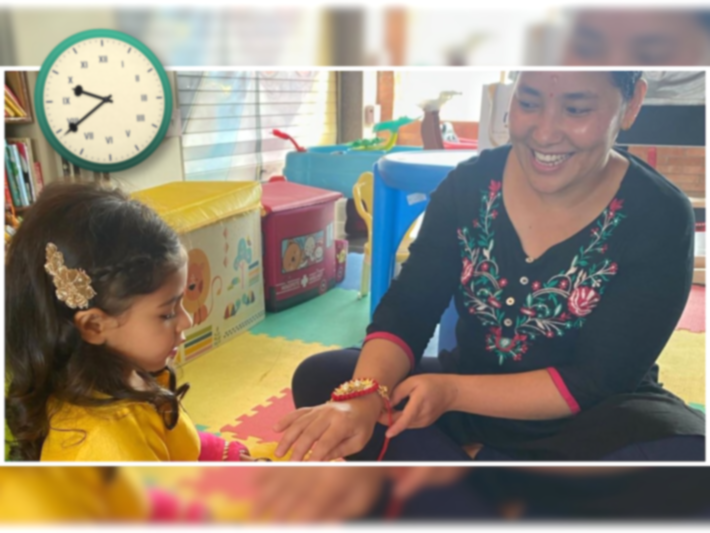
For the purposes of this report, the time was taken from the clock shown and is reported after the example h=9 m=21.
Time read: h=9 m=39
